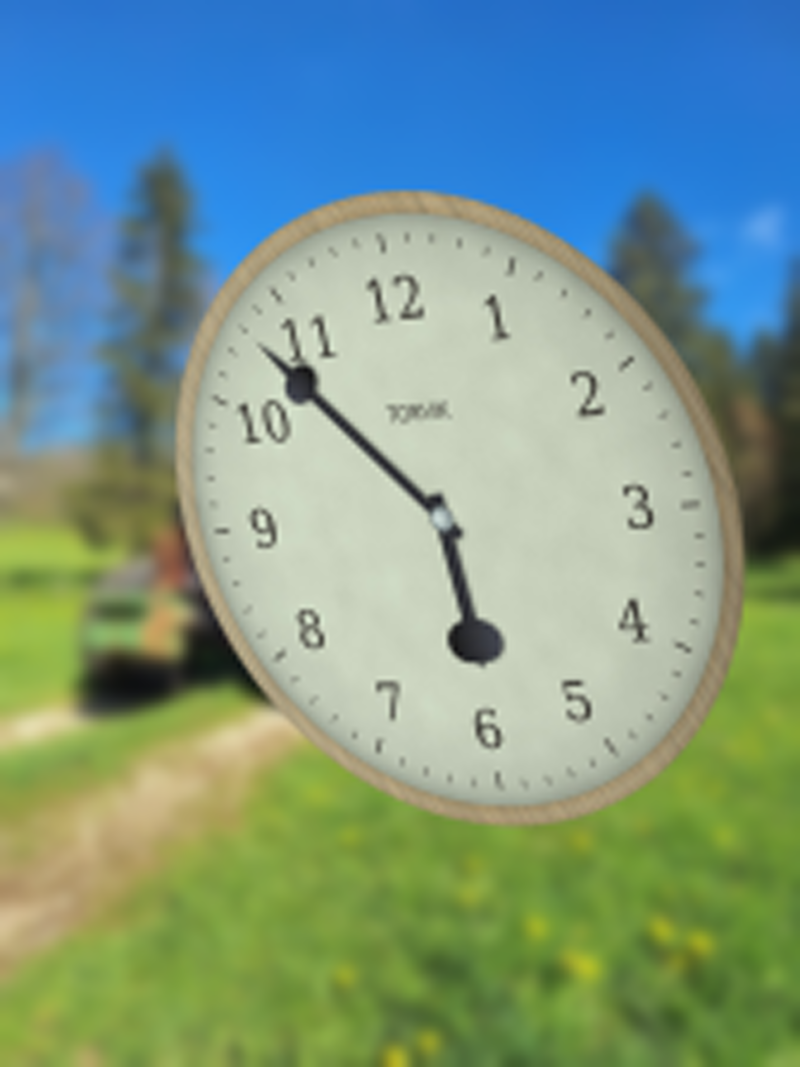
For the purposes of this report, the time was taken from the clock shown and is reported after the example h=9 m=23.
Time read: h=5 m=53
